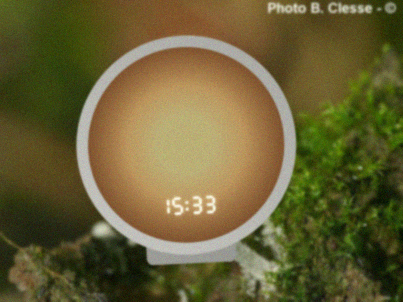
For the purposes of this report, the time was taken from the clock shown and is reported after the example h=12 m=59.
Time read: h=15 m=33
